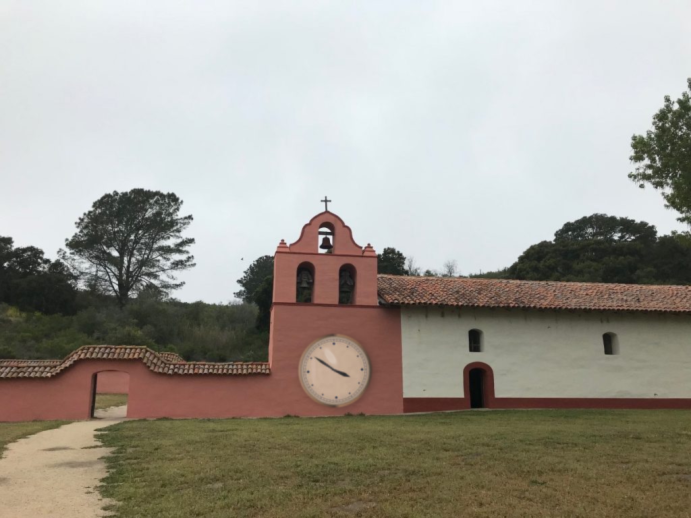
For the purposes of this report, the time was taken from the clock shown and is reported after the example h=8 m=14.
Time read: h=3 m=51
